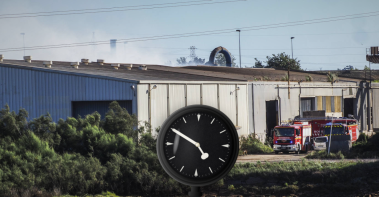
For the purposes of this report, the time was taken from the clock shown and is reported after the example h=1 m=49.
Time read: h=4 m=50
